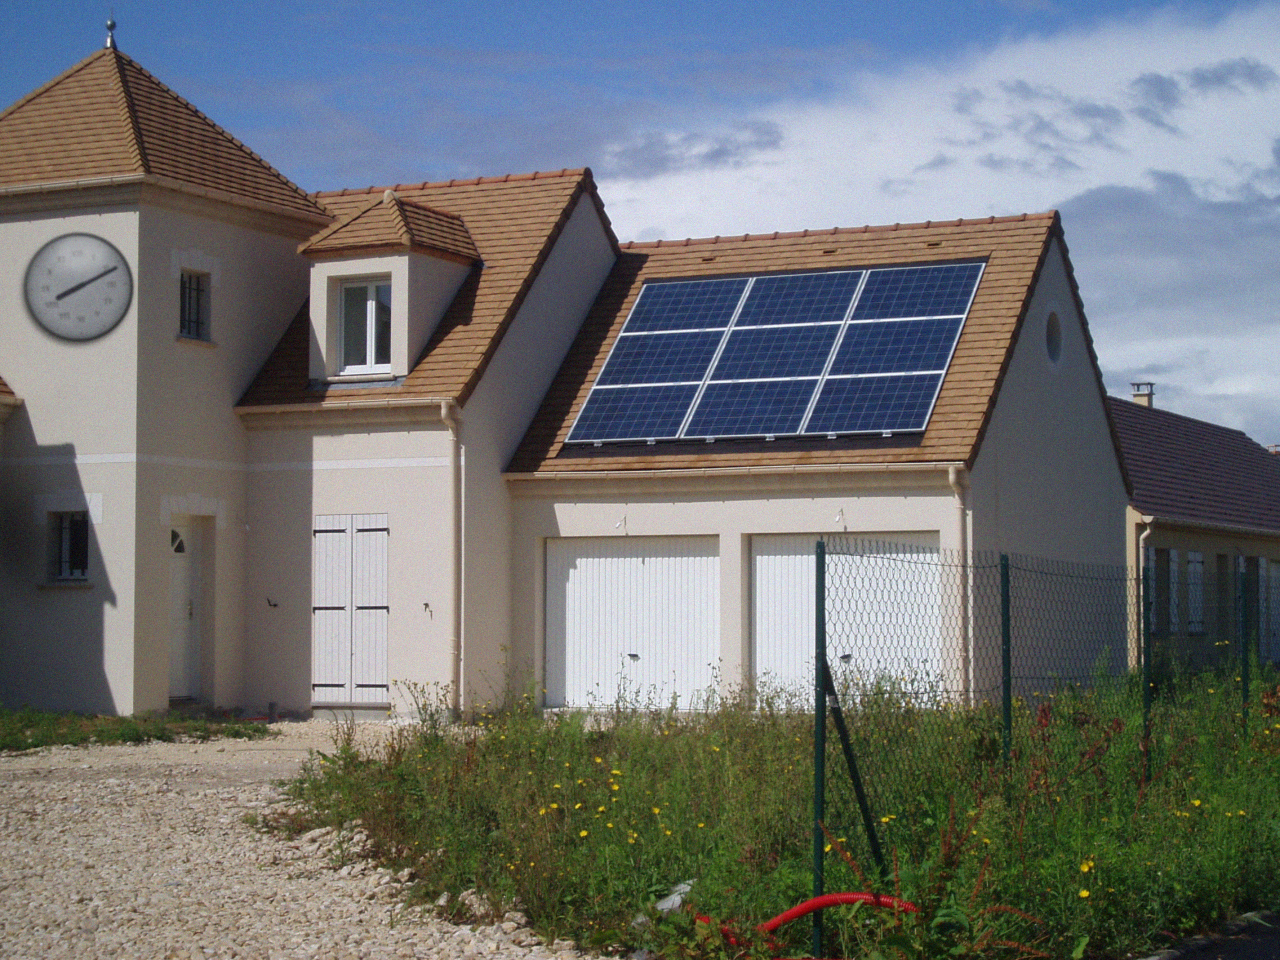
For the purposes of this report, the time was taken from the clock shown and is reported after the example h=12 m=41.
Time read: h=8 m=11
